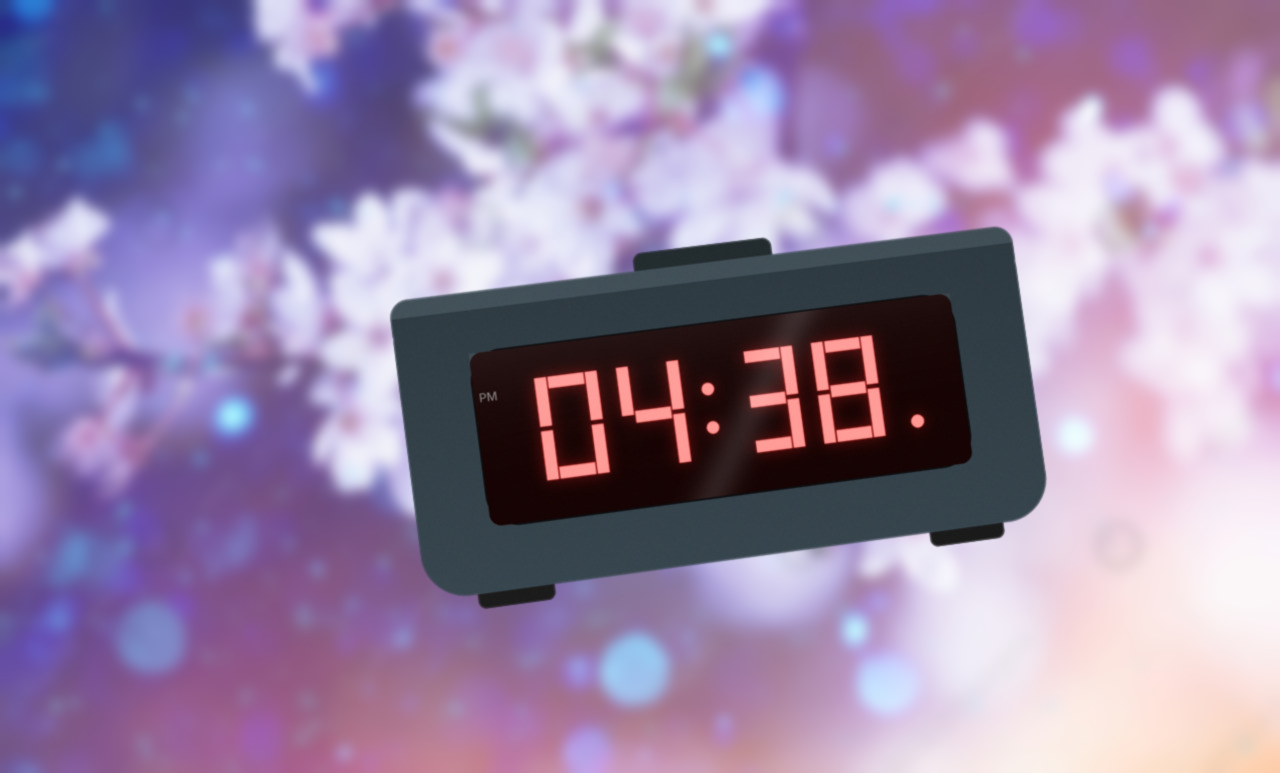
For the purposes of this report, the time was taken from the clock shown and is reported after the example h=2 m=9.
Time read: h=4 m=38
